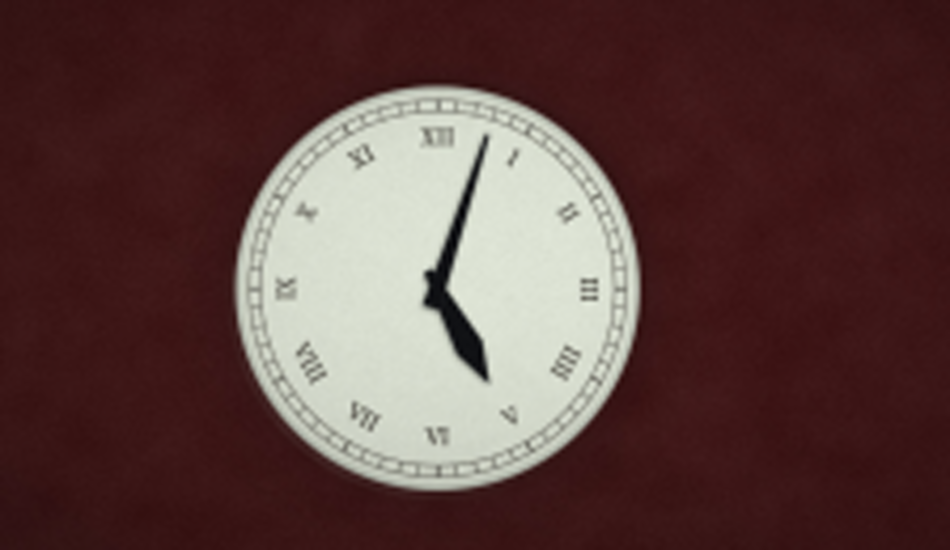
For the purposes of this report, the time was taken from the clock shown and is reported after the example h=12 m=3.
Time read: h=5 m=3
